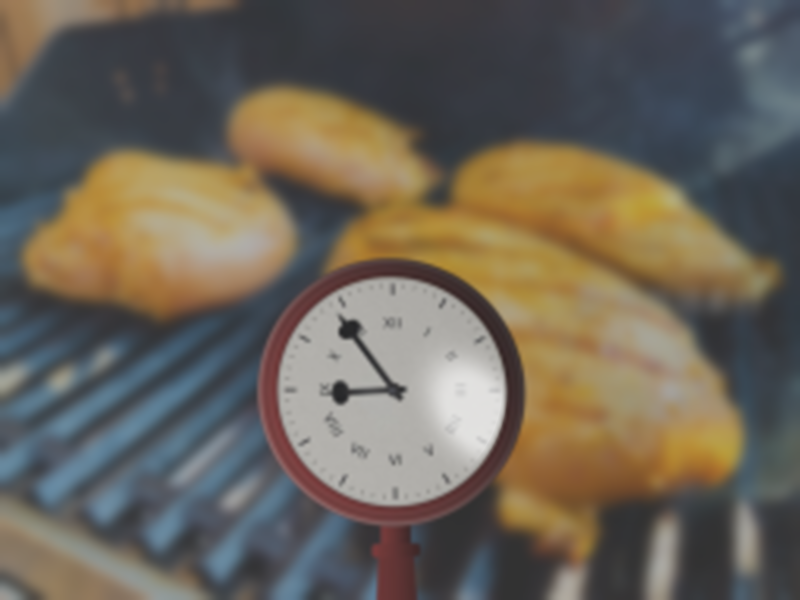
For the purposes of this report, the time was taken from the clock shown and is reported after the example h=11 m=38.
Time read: h=8 m=54
